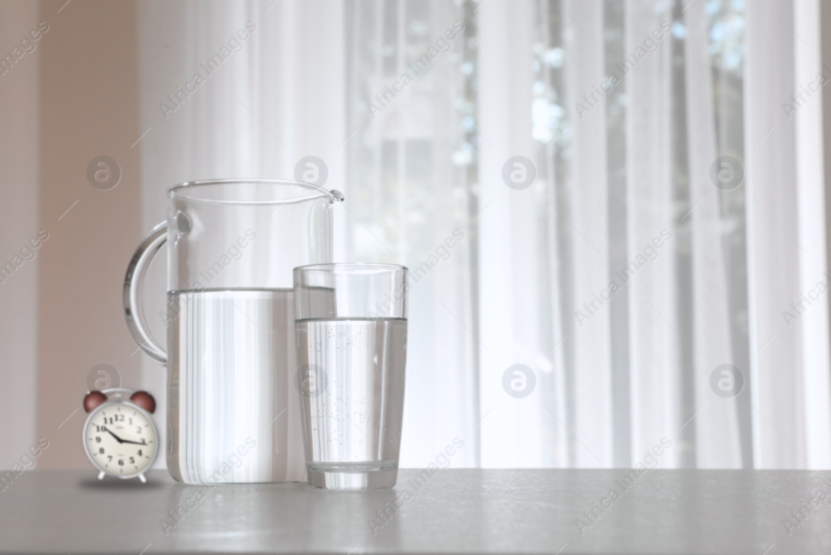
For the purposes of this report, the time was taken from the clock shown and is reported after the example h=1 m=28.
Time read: h=10 m=16
